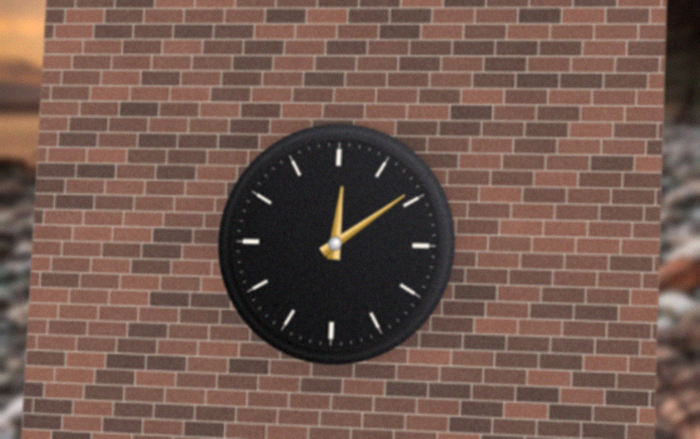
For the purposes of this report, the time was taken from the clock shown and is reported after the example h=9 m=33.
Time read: h=12 m=9
